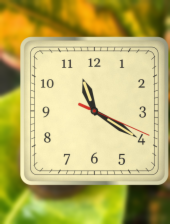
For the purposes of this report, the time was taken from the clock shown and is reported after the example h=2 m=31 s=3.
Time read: h=11 m=20 s=19
